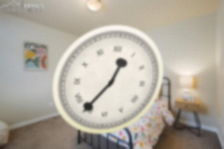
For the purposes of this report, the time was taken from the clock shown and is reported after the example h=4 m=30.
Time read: h=12 m=36
